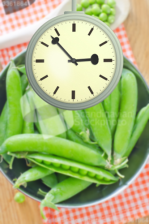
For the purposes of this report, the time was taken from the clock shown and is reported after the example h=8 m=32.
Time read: h=2 m=53
